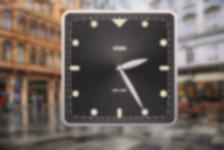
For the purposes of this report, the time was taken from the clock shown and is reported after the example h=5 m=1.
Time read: h=2 m=25
